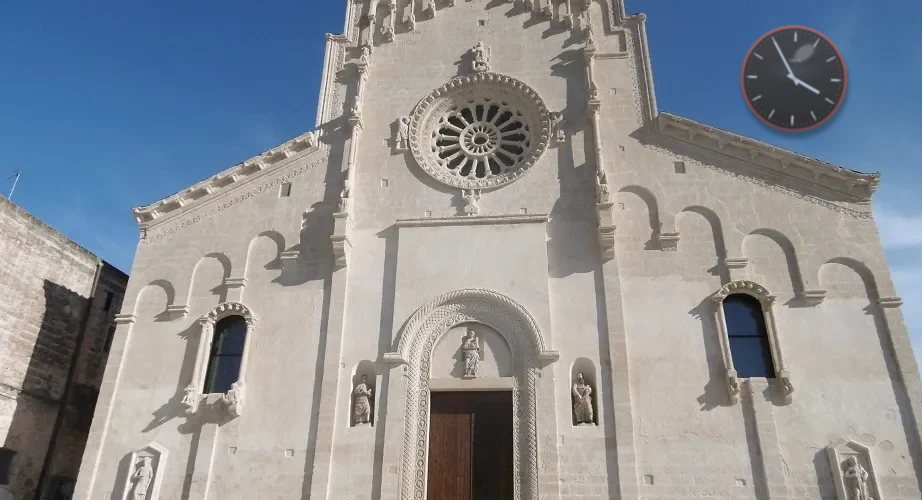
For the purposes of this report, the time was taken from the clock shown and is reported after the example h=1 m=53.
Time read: h=3 m=55
